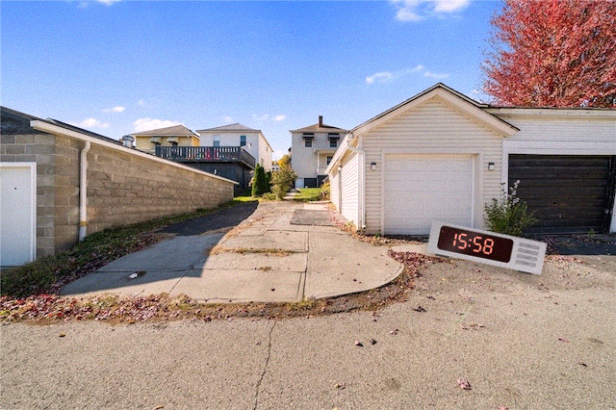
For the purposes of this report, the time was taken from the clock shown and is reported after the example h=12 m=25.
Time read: h=15 m=58
